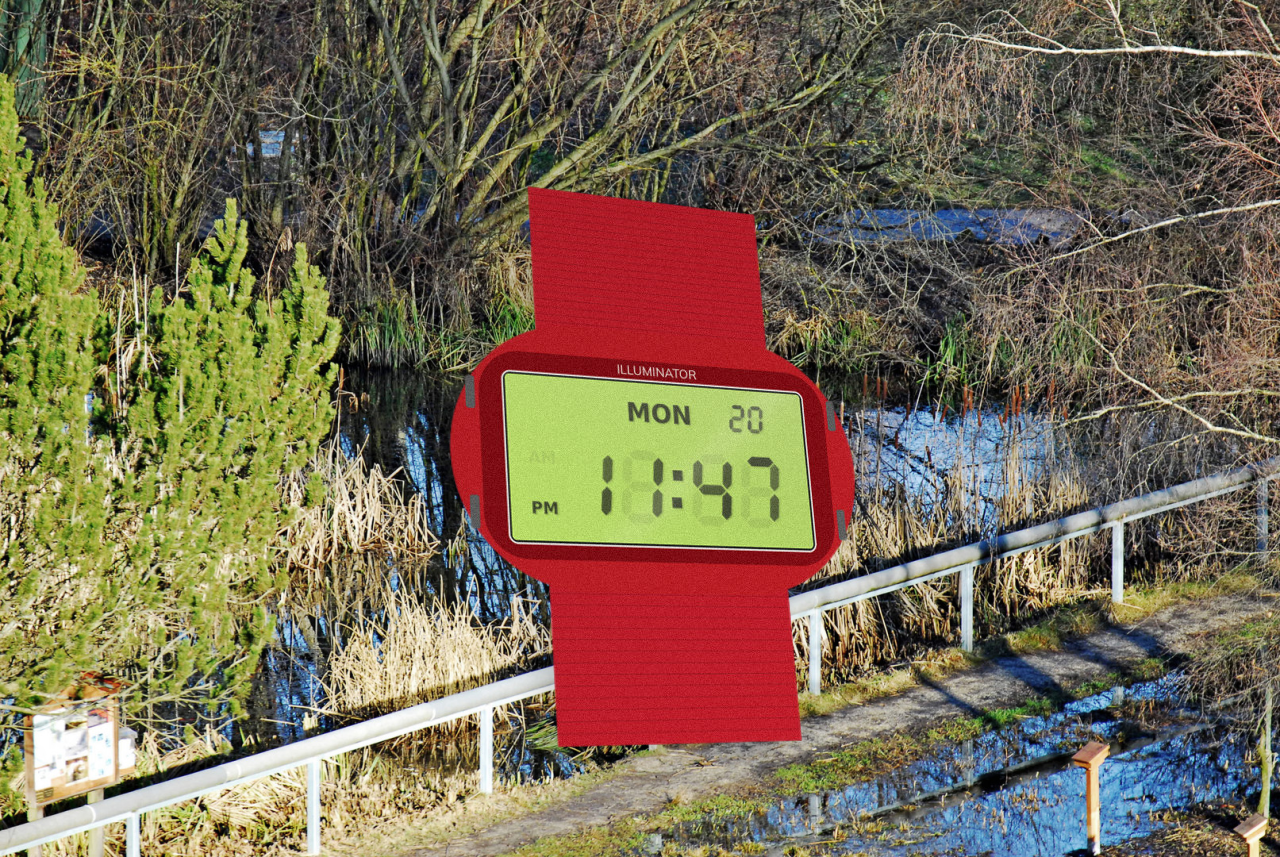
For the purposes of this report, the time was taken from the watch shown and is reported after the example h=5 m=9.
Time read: h=11 m=47
